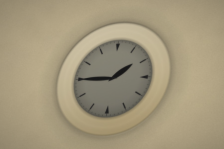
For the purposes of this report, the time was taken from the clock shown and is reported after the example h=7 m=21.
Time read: h=1 m=45
